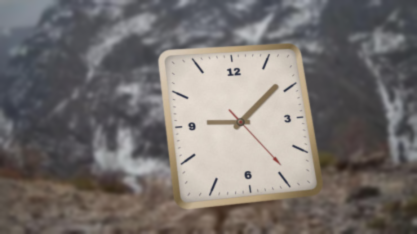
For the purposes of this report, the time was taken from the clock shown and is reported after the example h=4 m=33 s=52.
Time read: h=9 m=8 s=24
